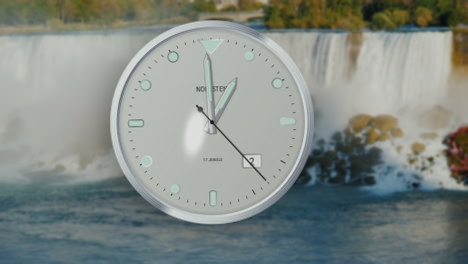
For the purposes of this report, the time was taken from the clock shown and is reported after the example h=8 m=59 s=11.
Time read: h=12 m=59 s=23
